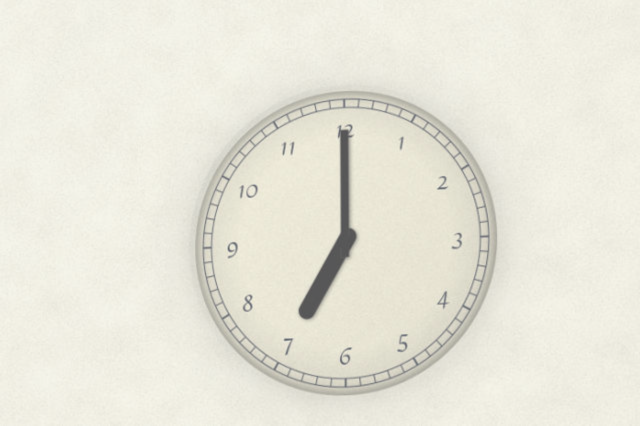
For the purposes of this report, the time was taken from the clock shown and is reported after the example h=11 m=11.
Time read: h=7 m=0
